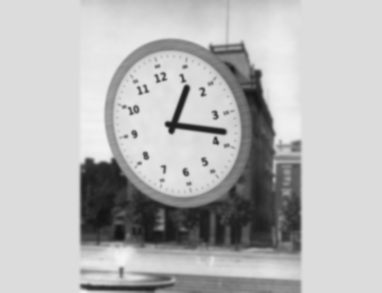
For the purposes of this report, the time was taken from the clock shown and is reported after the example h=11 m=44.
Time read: h=1 m=18
